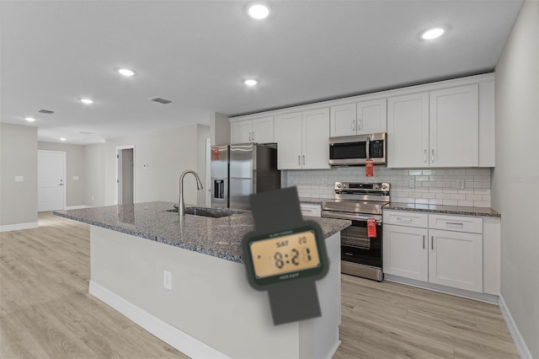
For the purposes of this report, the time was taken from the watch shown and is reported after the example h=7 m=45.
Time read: h=8 m=21
